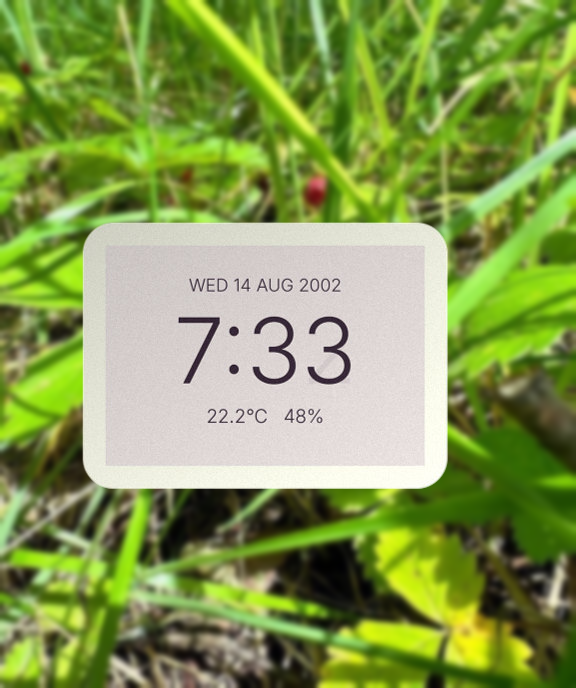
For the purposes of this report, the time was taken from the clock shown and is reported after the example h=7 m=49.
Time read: h=7 m=33
